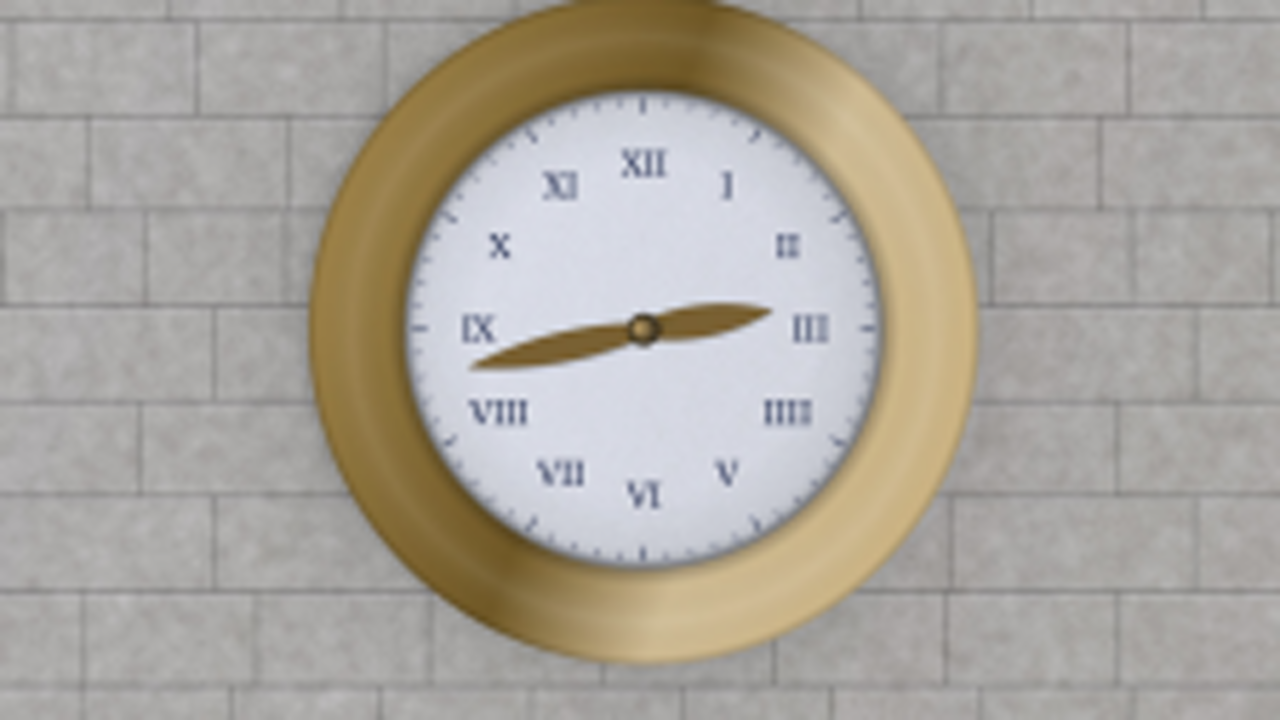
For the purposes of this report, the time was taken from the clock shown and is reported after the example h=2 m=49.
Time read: h=2 m=43
